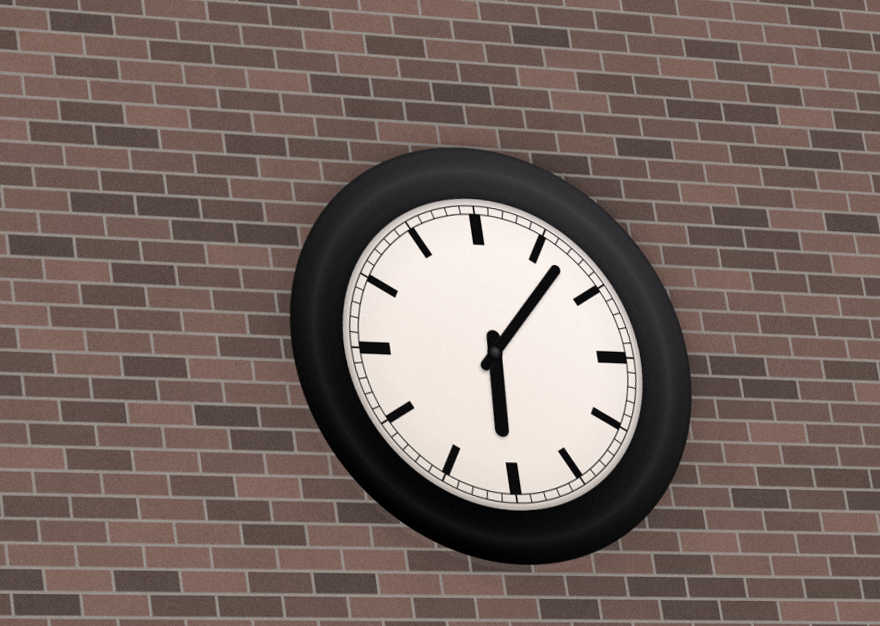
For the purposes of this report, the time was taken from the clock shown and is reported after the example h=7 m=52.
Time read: h=6 m=7
